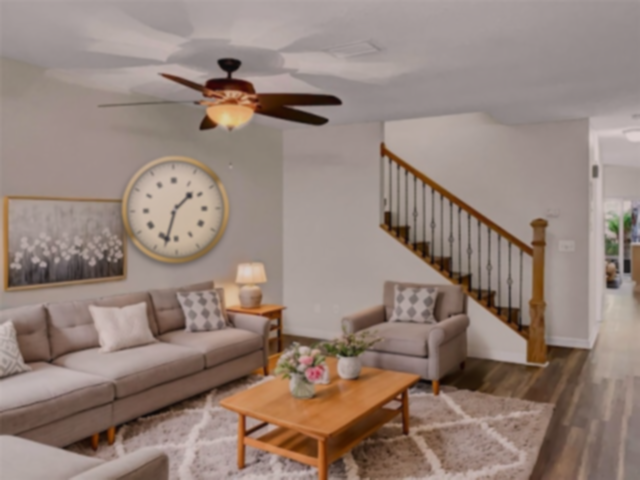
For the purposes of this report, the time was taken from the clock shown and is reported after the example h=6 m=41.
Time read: h=1 m=33
